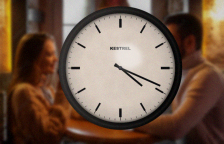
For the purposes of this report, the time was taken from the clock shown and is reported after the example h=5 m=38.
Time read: h=4 m=19
